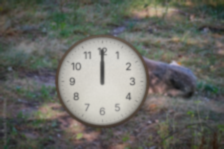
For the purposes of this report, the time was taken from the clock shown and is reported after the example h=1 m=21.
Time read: h=12 m=0
